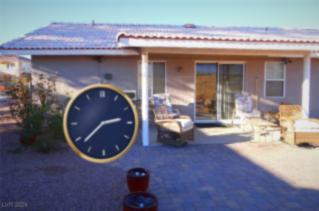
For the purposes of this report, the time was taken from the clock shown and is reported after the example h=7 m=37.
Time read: h=2 m=38
